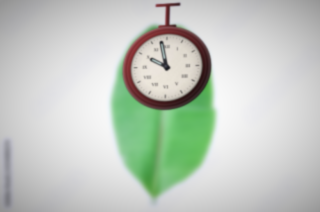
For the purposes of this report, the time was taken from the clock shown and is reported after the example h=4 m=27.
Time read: h=9 m=58
